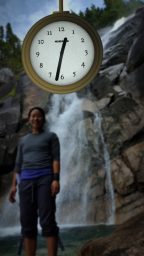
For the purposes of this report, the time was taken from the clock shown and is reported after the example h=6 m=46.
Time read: h=12 m=32
